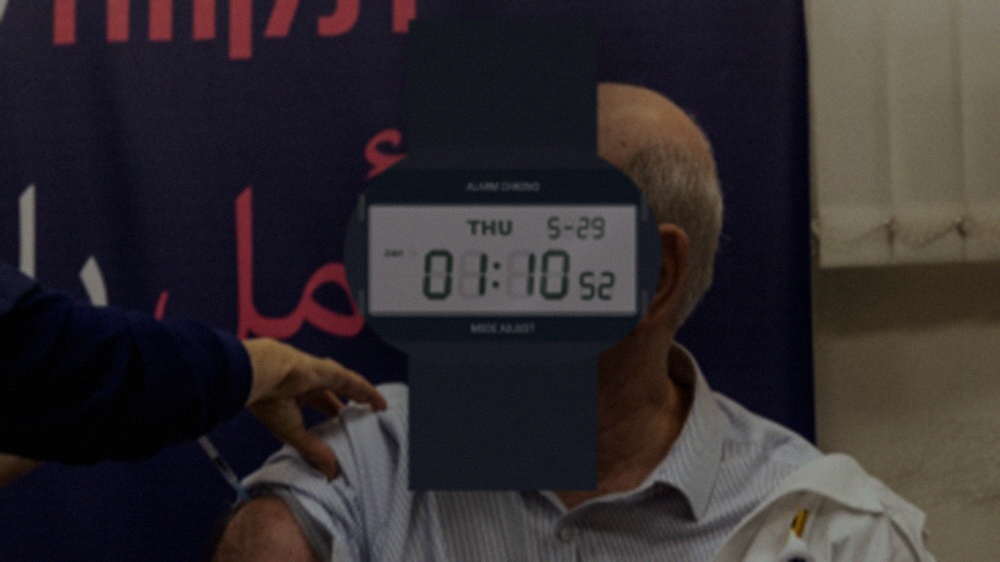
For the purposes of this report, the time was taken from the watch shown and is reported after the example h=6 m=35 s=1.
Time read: h=1 m=10 s=52
